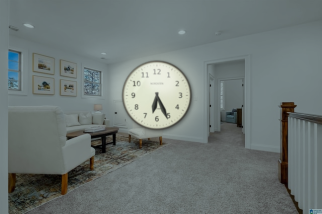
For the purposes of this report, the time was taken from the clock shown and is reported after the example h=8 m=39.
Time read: h=6 m=26
